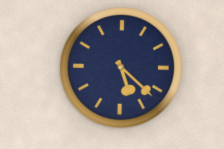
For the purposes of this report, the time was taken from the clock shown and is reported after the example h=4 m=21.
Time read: h=5 m=22
